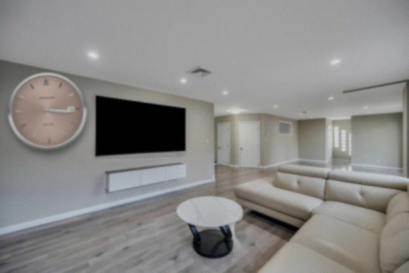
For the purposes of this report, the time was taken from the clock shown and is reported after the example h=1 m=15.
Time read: h=3 m=16
